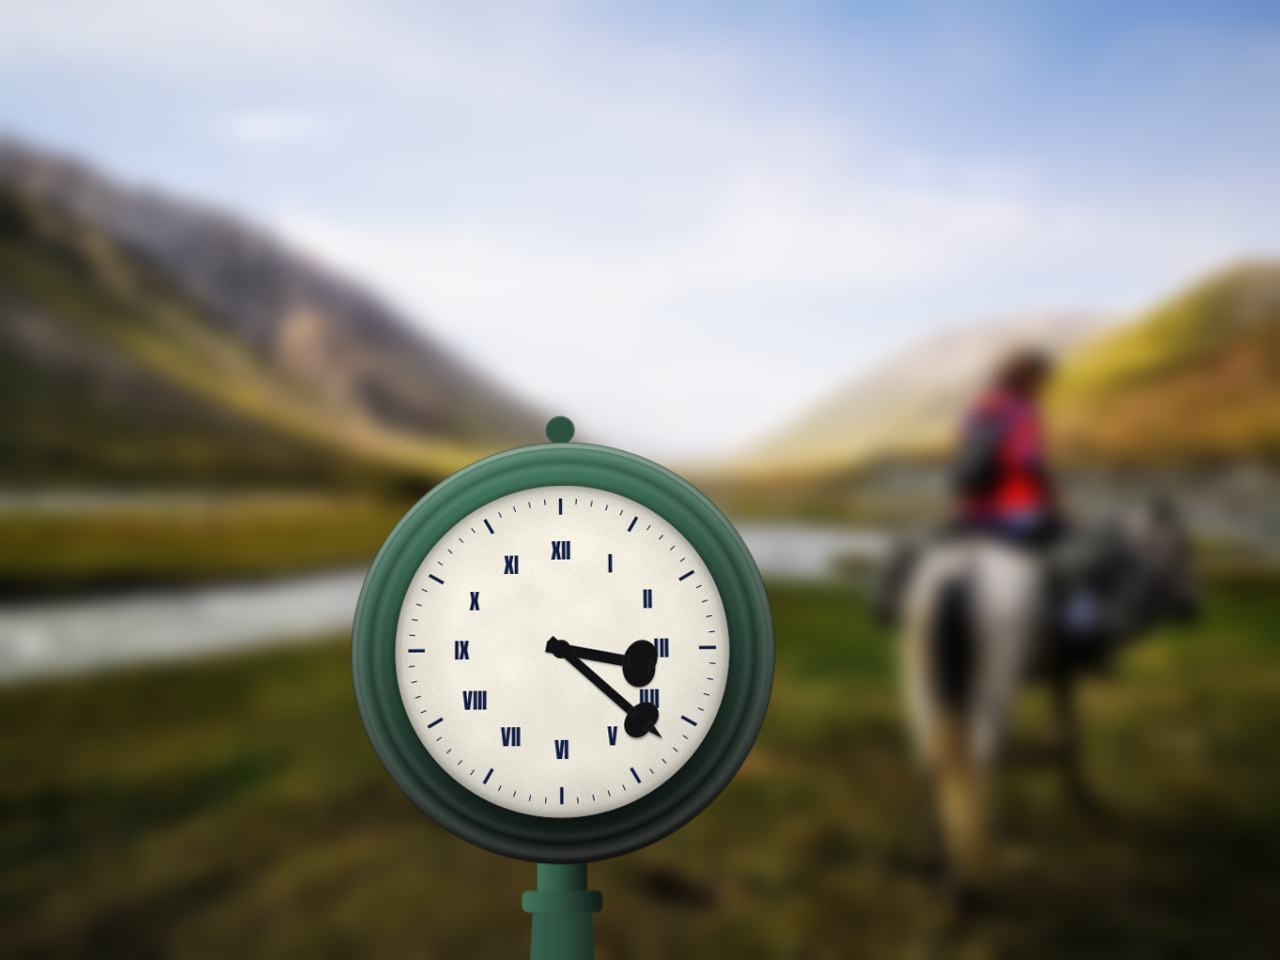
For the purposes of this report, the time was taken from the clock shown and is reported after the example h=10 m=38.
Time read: h=3 m=22
